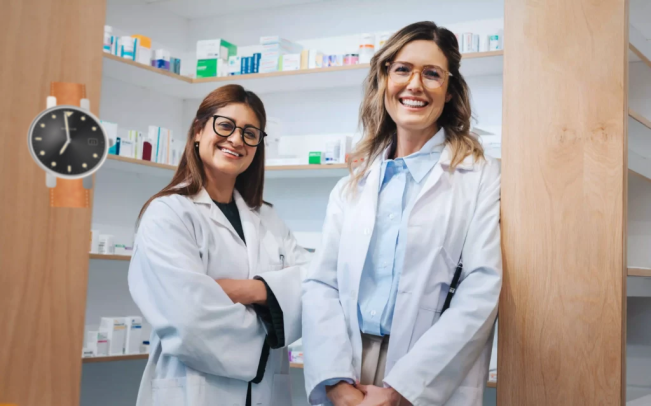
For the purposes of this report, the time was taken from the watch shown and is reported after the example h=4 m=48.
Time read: h=6 m=59
